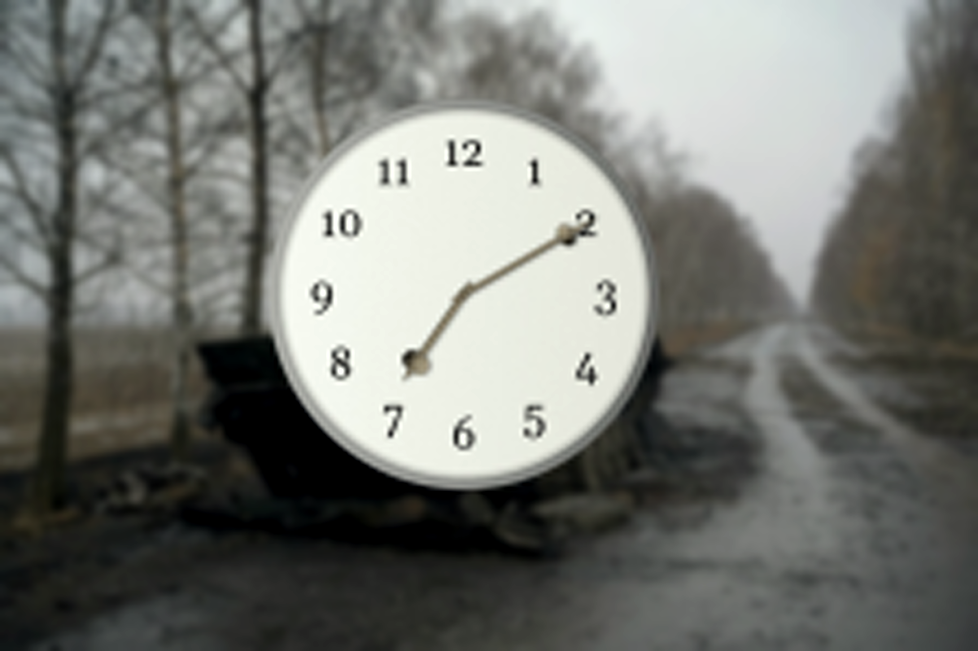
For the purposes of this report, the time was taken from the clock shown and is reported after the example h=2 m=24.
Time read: h=7 m=10
